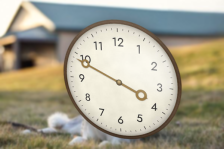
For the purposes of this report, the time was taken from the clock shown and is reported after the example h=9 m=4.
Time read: h=3 m=49
